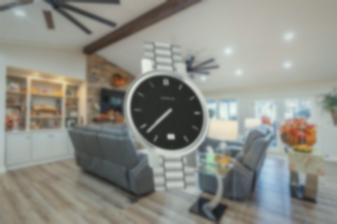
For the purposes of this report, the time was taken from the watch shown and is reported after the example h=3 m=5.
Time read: h=7 m=38
